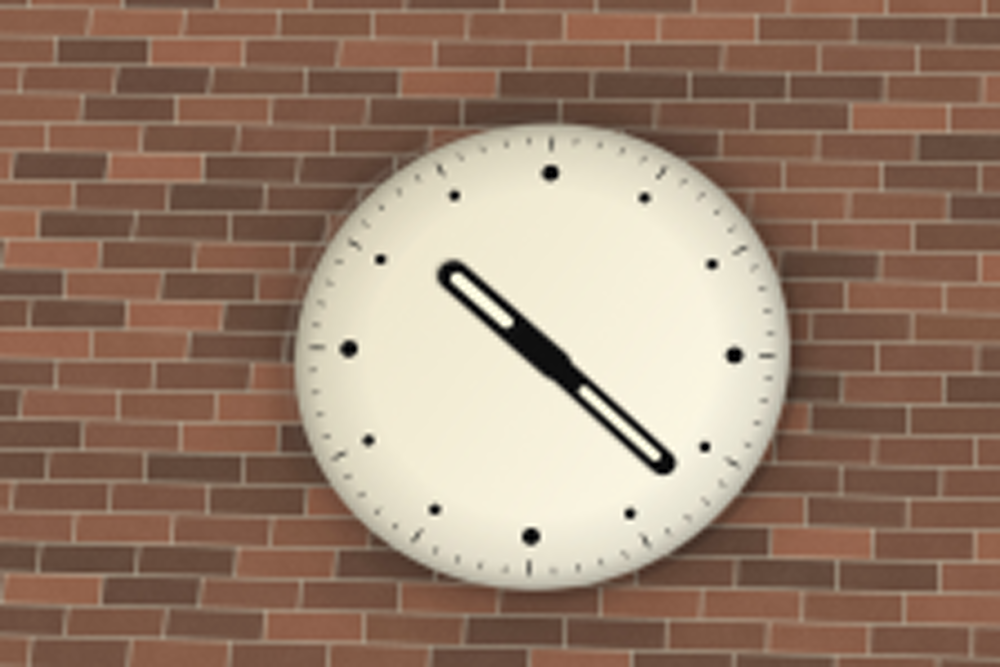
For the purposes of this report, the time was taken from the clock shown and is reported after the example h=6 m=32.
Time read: h=10 m=22
